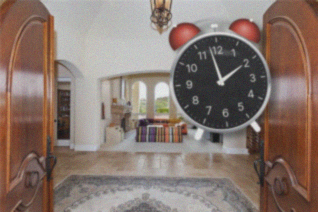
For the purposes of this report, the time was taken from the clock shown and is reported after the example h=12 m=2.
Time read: h=1 m=58
